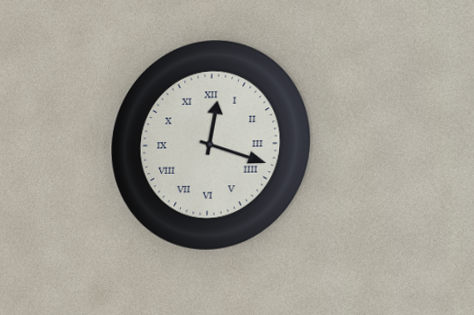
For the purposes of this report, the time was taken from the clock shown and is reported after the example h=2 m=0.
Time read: h=12 m=18
